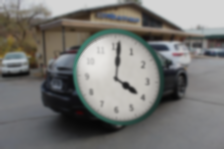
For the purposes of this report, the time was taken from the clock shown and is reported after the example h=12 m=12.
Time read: h=4 m=1
